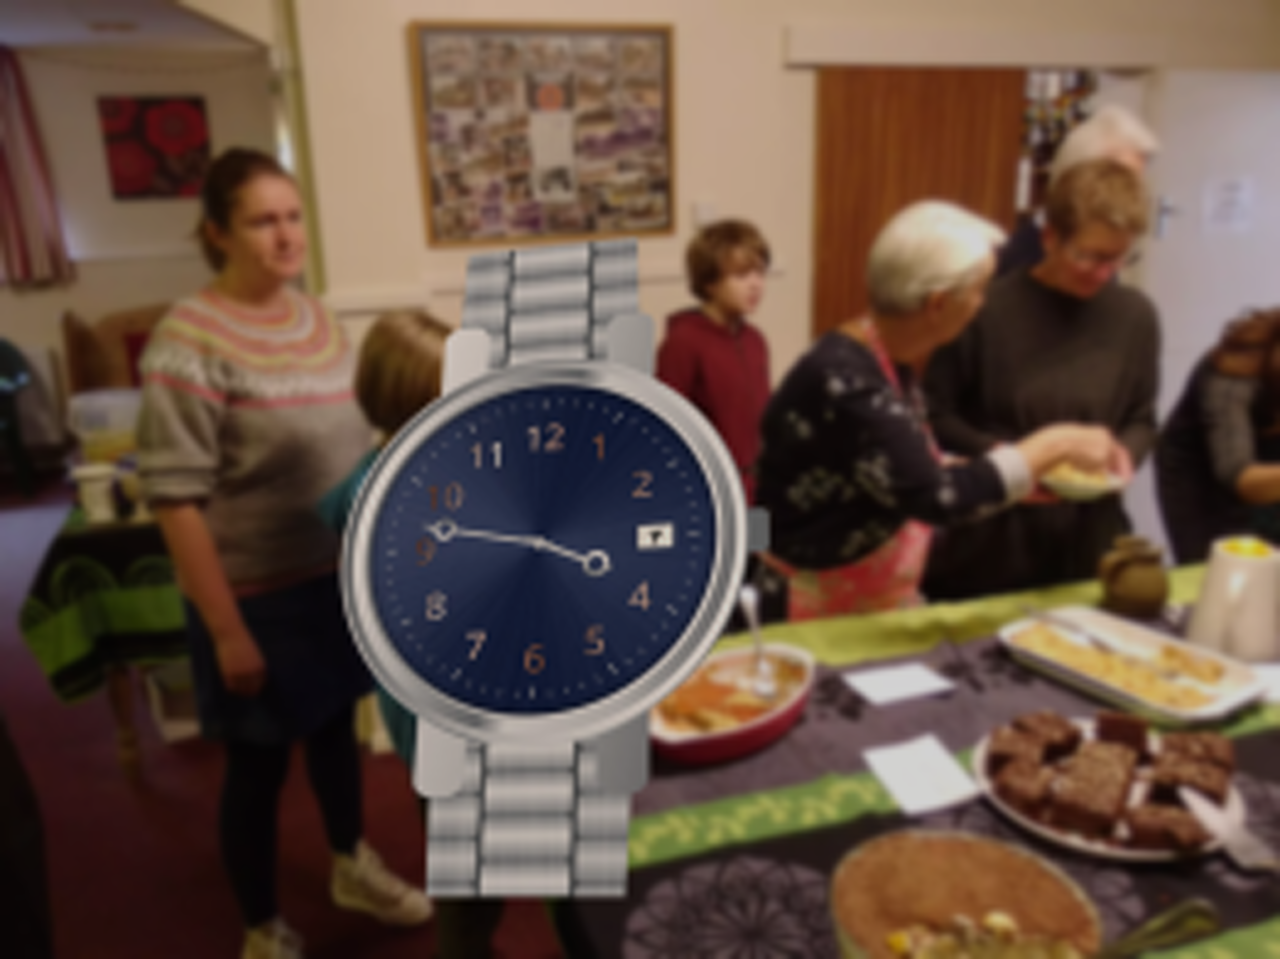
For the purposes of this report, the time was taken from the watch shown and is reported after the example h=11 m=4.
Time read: h=3 m=47
